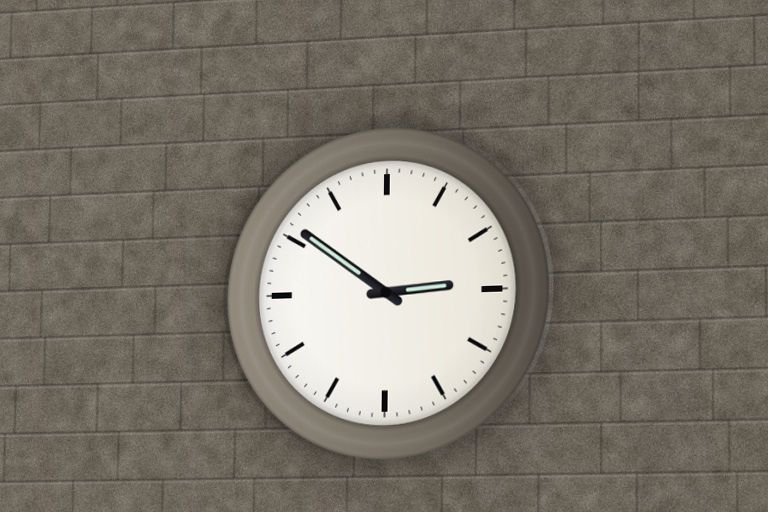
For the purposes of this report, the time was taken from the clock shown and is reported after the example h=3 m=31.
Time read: h=2 m=51
